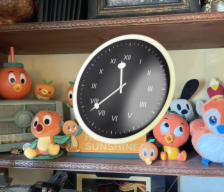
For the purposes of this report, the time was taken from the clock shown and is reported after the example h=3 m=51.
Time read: h=11 m=38
